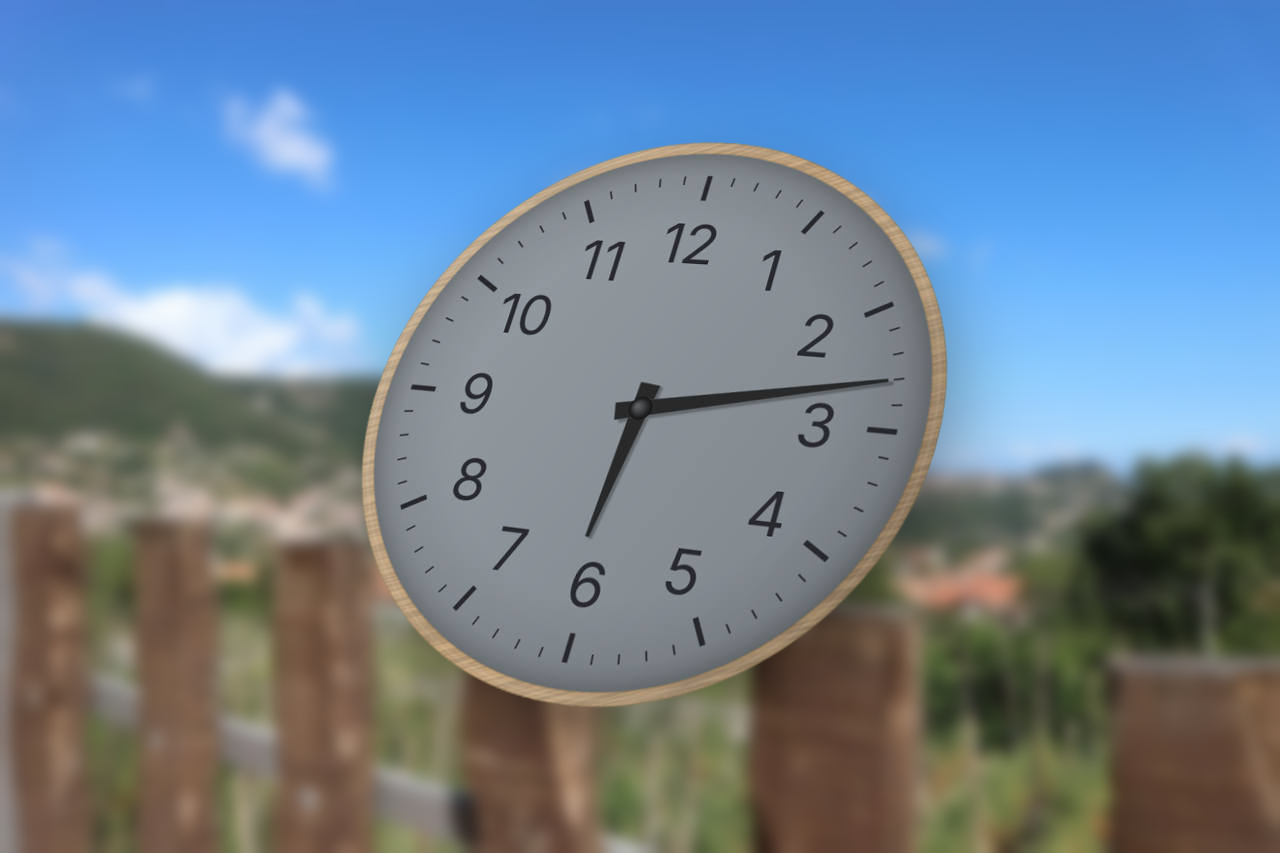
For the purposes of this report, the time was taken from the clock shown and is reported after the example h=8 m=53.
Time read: h=6 m=13
